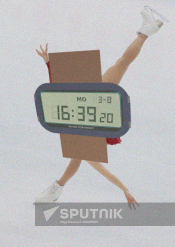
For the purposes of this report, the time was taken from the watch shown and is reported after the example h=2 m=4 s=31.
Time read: h=16 m=39 s=20
